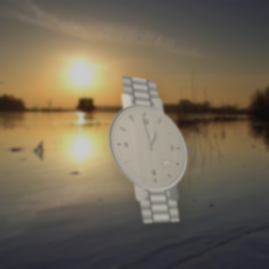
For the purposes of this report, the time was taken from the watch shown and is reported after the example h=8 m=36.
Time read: h=12 m=59
